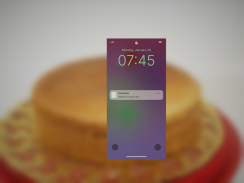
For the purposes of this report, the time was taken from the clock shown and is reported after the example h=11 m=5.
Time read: h=7 m=45
